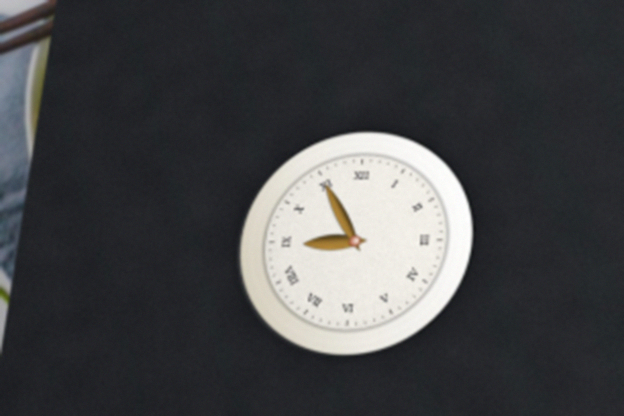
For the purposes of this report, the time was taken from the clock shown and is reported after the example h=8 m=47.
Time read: h=8 m=55
